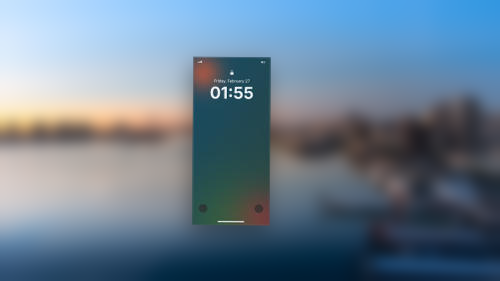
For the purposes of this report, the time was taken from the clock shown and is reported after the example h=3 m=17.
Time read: h=1 m=55
